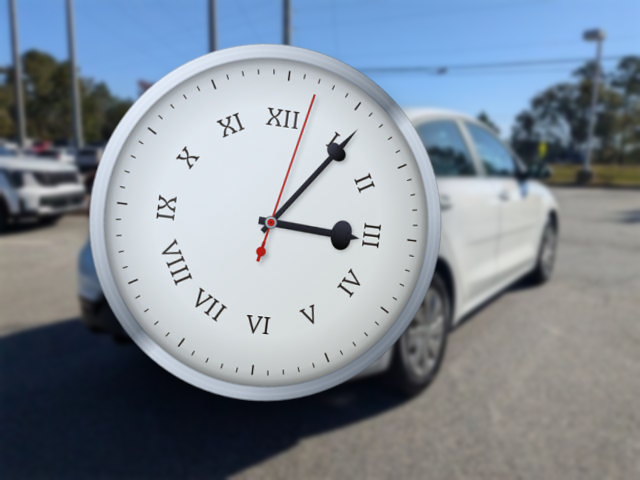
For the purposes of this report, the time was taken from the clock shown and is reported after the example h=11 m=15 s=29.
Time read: h=3 m=6 s=2
